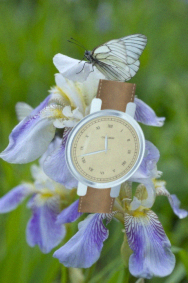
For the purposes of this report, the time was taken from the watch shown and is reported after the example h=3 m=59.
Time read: h=11 m=42
